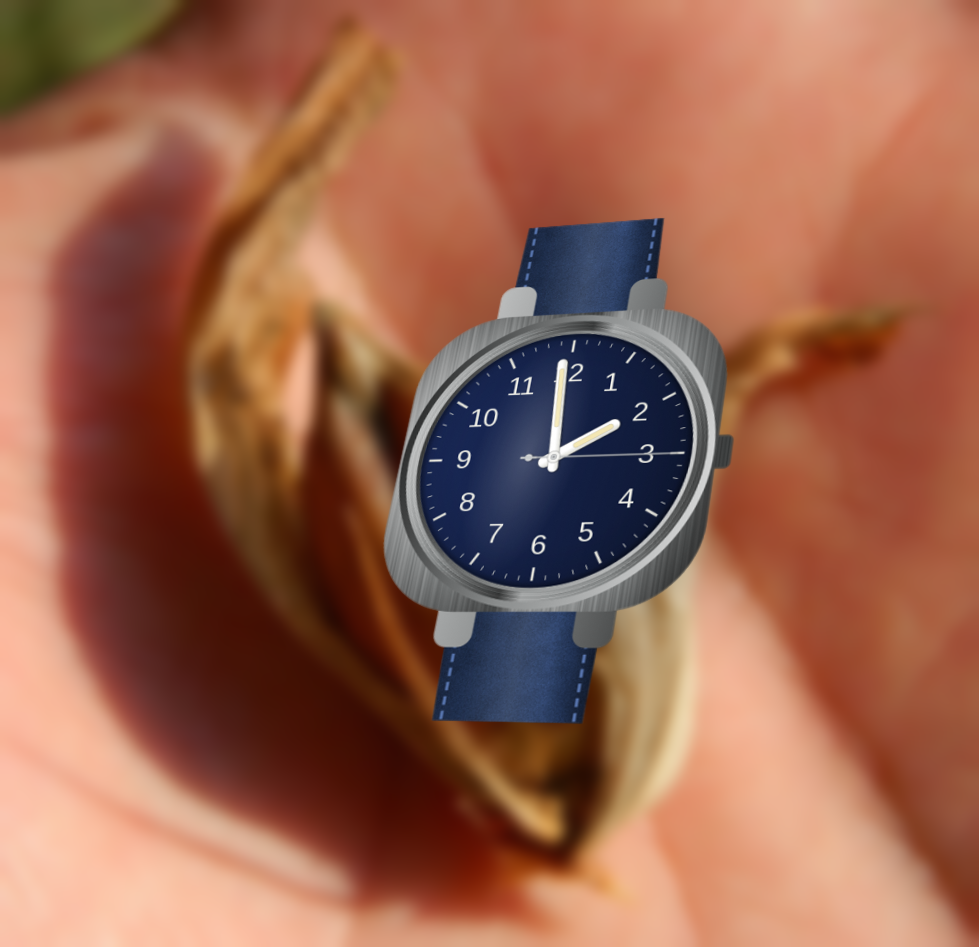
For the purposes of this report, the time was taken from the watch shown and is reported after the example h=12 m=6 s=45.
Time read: h=1 m=59 s=15
